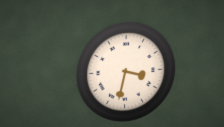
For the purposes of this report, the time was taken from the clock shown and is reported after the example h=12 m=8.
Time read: h=3 m=32
